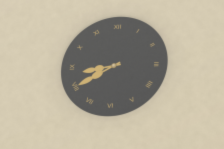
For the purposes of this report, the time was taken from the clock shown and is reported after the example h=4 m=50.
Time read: h=8 m=40
